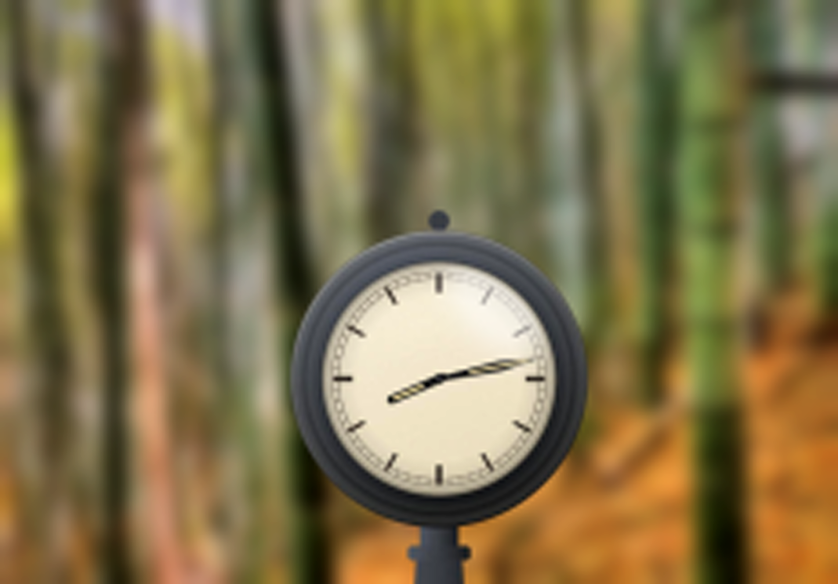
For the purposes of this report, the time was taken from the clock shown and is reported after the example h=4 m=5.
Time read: h=8 m=13
